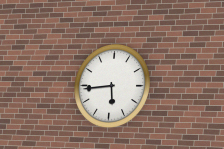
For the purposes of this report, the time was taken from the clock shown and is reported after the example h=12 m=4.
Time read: h=5 m=44
